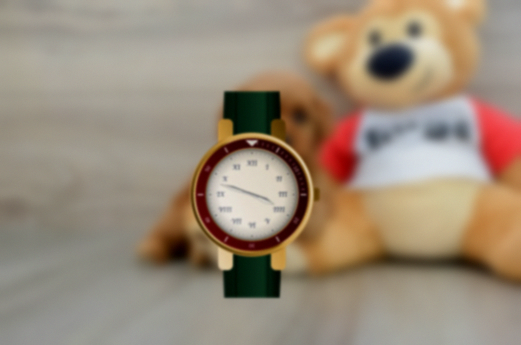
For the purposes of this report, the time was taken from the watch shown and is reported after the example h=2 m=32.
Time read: h=3 m=48
